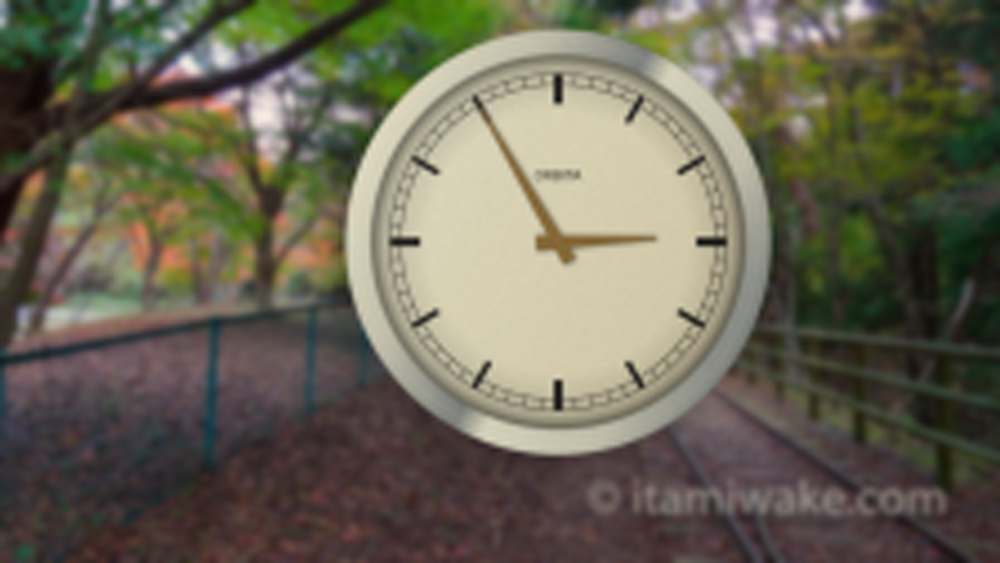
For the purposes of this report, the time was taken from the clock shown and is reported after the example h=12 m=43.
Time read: h=2 m=55
